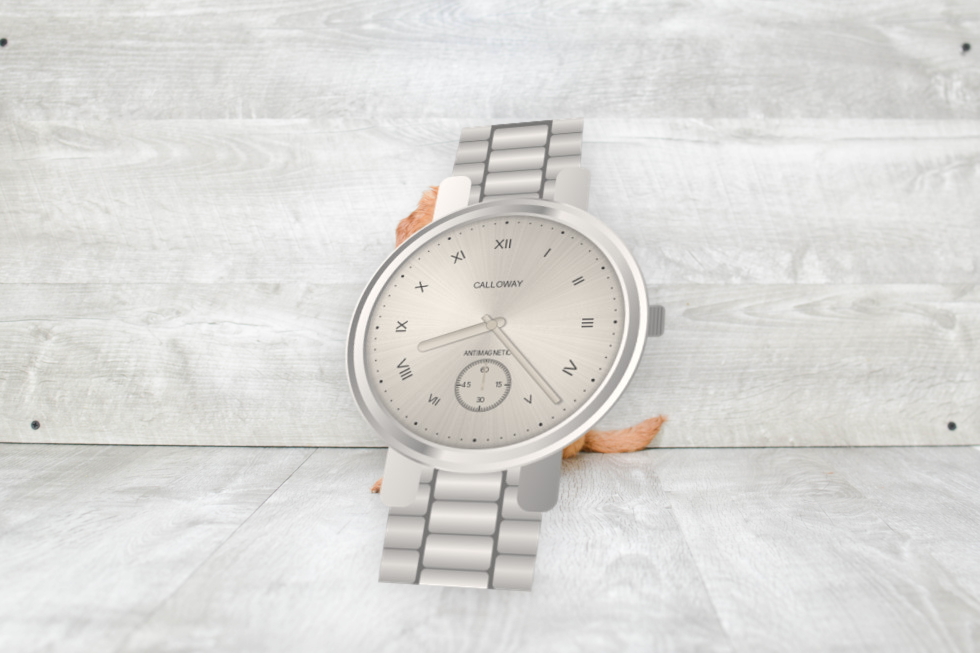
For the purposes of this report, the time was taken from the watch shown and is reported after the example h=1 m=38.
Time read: h=8 m=23
